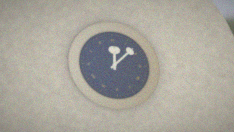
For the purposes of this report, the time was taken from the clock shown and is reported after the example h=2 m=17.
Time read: h=12 m=8
